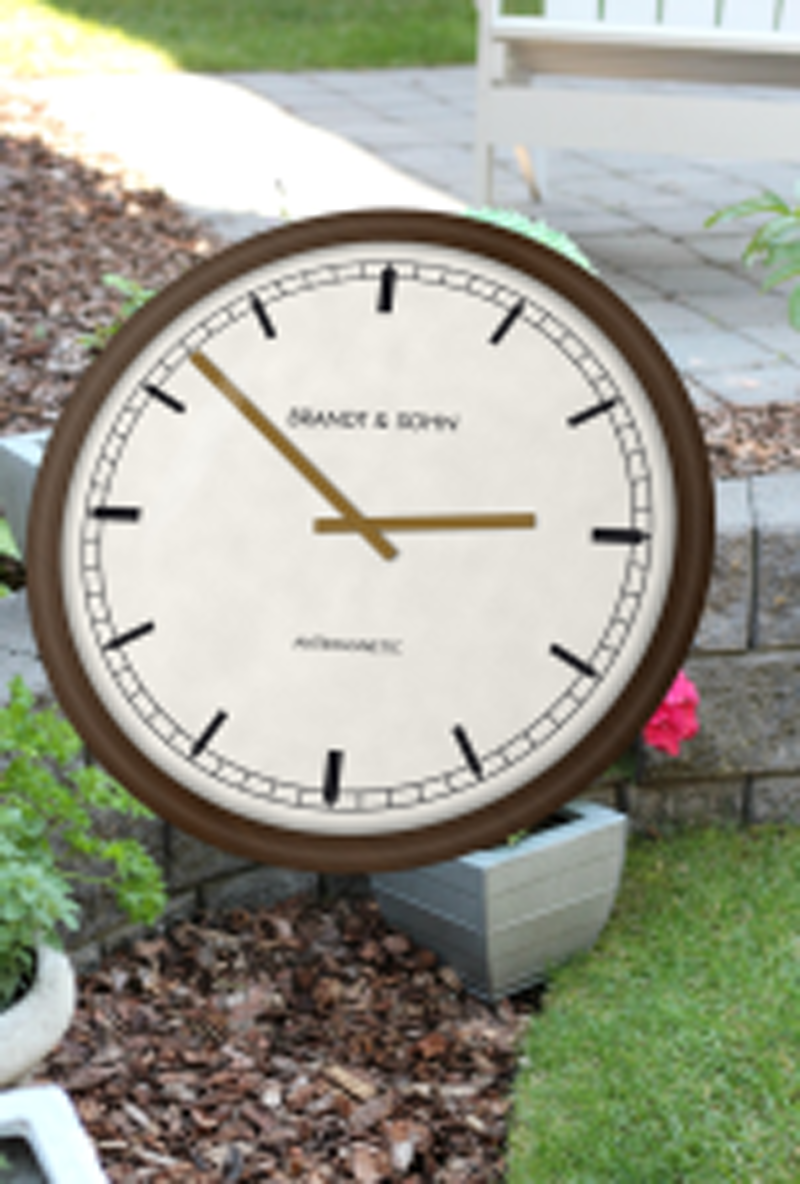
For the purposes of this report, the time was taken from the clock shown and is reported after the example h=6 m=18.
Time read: h=2 m=52
